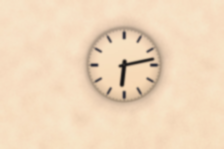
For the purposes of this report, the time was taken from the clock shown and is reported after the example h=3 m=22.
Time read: h=6 m=13
